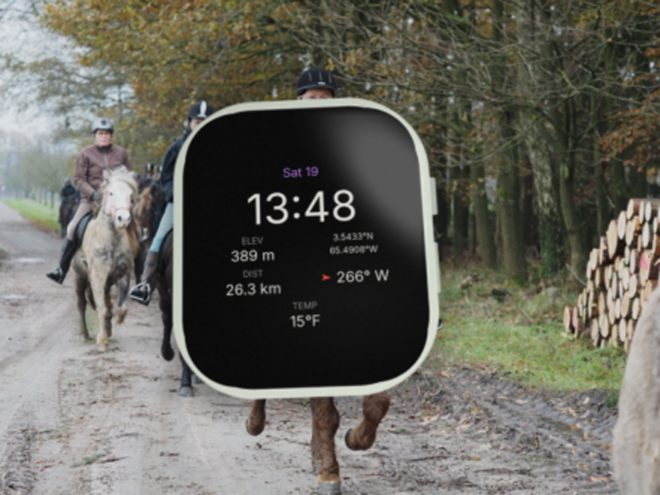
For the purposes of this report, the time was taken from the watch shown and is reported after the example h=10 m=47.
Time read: h=13 m=48
